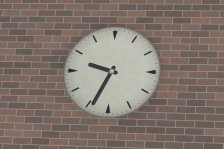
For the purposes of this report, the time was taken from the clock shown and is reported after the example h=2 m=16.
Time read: h=9 m=34
